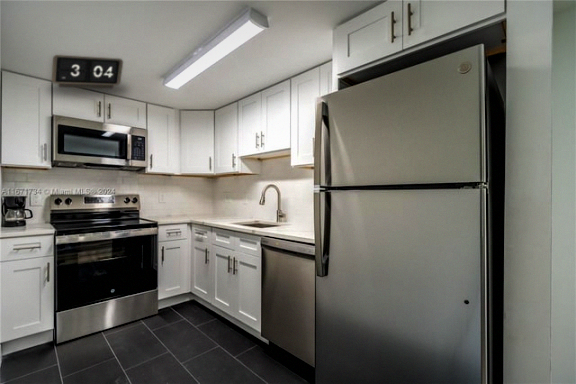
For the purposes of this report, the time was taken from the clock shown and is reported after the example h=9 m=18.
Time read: h=3 m=4
